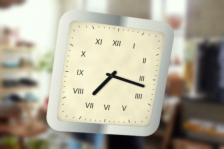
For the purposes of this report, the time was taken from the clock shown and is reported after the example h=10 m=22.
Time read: h=7 m=17
